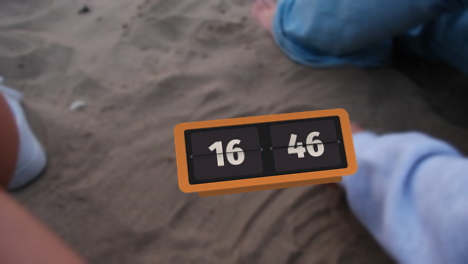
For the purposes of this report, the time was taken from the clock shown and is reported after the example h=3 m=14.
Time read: h=16 m=46
